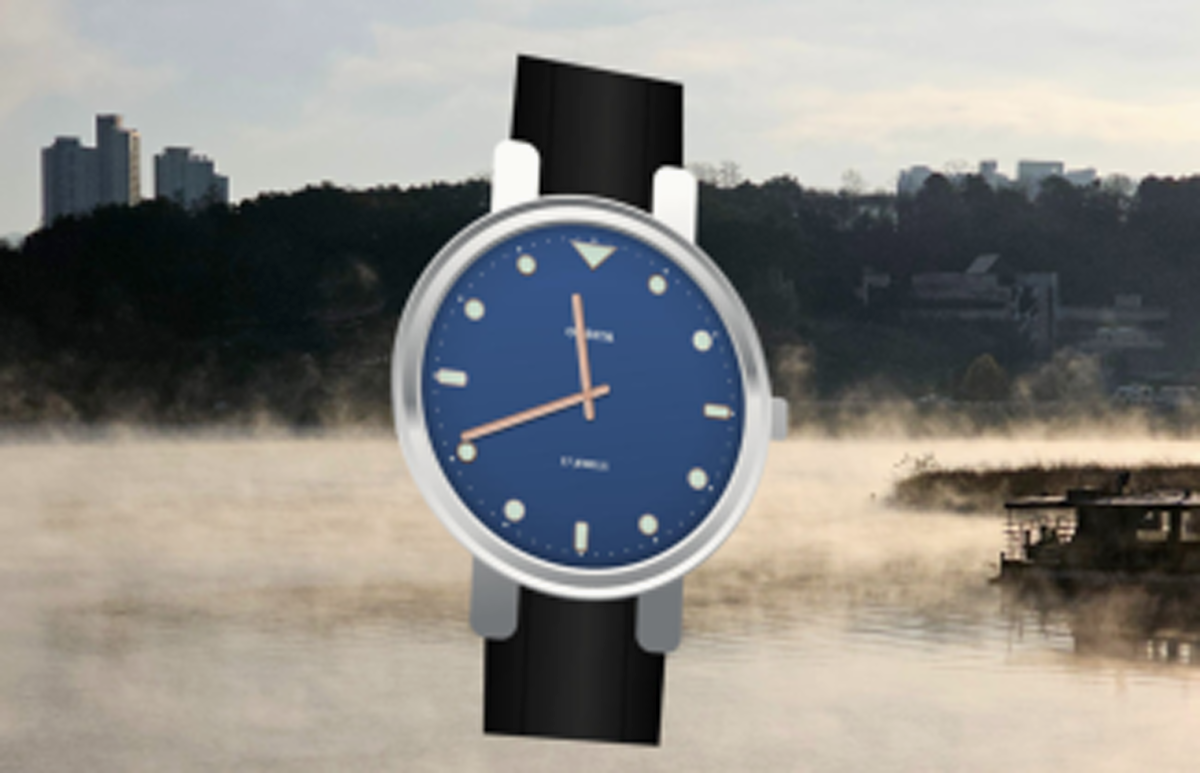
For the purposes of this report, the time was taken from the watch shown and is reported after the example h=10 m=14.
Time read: h=11 m=41
